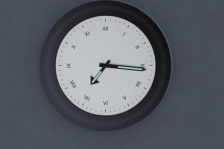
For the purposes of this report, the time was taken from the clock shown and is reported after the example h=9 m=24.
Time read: h=7 m=16
